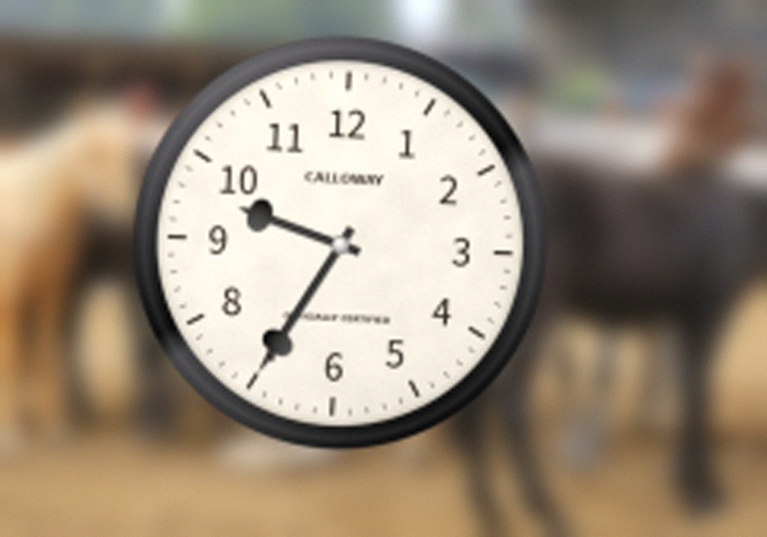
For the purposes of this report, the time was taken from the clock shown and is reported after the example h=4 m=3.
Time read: h=9 m=35
